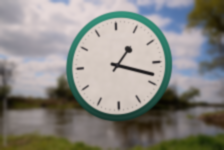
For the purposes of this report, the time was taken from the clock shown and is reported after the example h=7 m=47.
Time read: h=1 m=18
